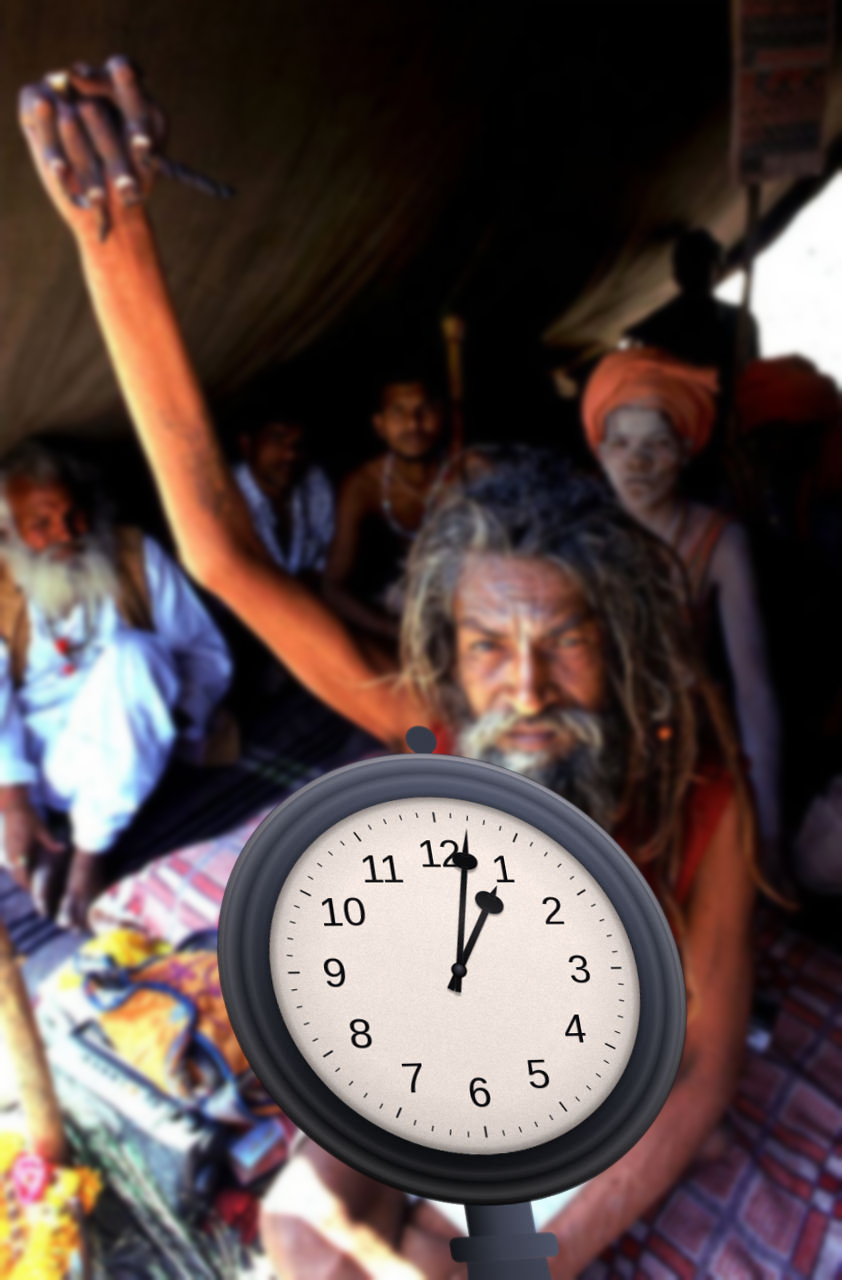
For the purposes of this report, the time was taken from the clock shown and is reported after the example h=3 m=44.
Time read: h=1 m=2
